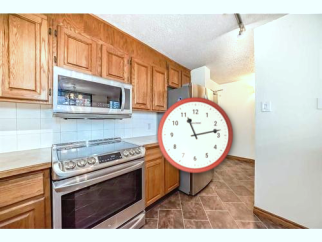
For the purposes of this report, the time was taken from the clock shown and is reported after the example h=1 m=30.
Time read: h=11 m=13
